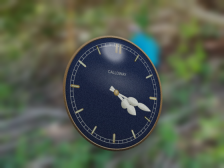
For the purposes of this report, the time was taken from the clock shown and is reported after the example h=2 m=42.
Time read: h=4 m=18
